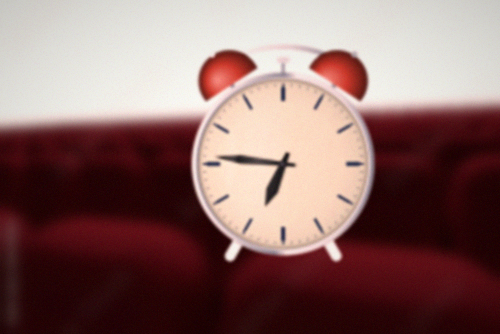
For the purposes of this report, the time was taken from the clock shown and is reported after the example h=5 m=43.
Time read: h=6 m=46
